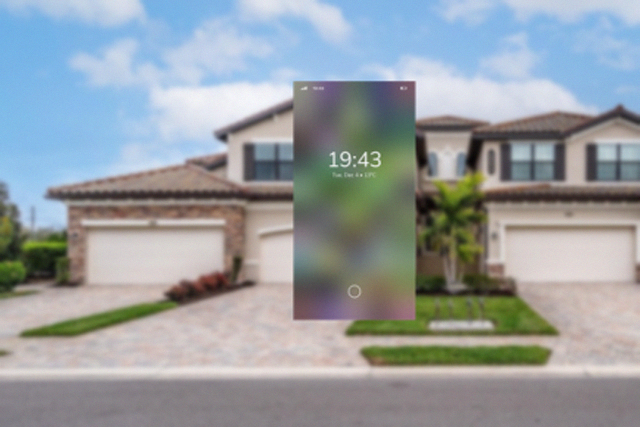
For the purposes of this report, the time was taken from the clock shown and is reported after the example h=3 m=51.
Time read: h=19 m=43
